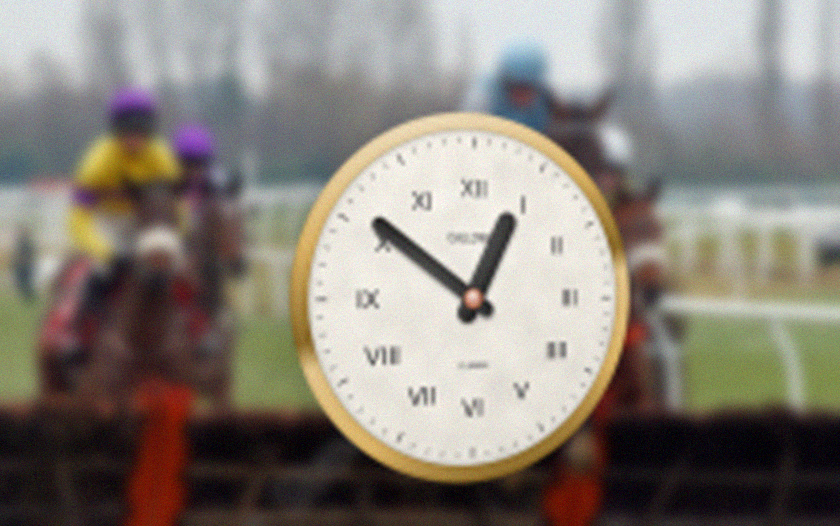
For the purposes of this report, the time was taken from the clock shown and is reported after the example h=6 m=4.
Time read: h=12 m=51
